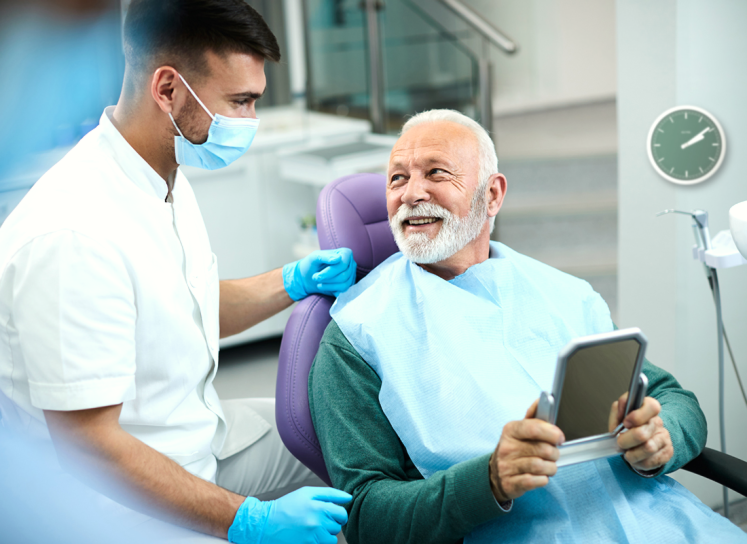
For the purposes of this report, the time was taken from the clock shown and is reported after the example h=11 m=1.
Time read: h=2 m=9
